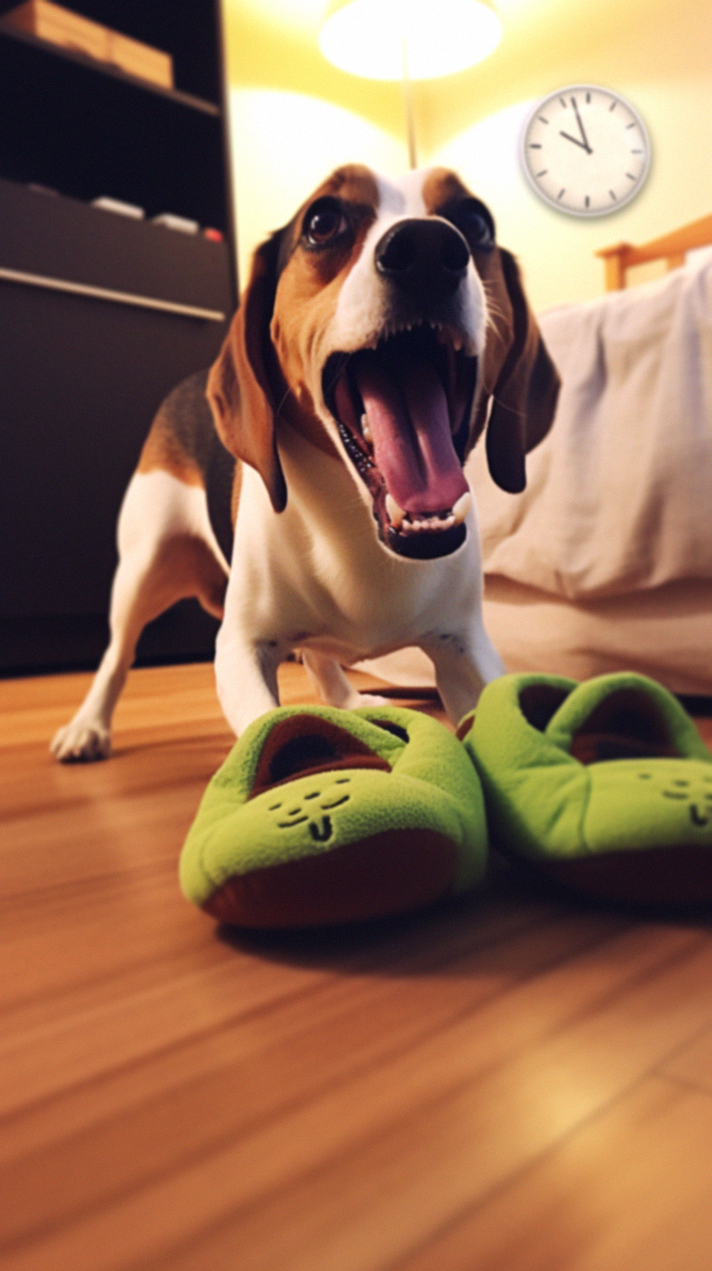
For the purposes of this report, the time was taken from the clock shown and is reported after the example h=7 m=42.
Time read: h=9 m=57
